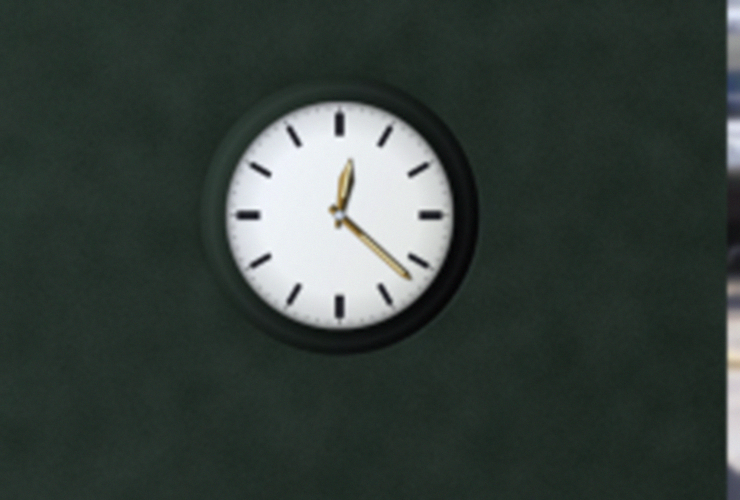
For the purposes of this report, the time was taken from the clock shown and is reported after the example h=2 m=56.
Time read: h=12 m=22
